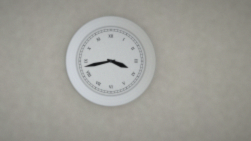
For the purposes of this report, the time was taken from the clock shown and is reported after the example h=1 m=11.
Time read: h=3 m=43
